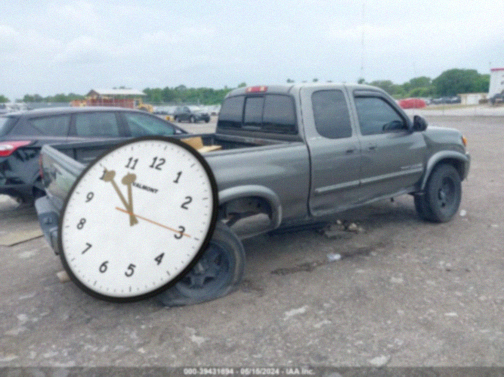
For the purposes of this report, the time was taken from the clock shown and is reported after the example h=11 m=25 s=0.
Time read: h=10 m=50 s=15
